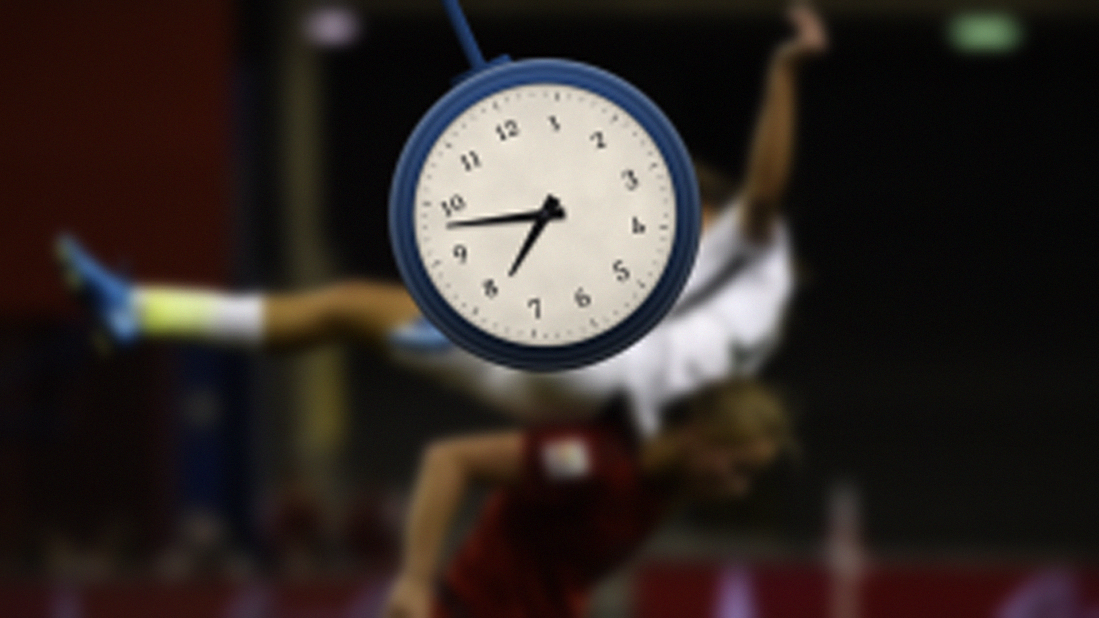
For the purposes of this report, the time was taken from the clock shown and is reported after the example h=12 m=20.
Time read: h=7 m=48
